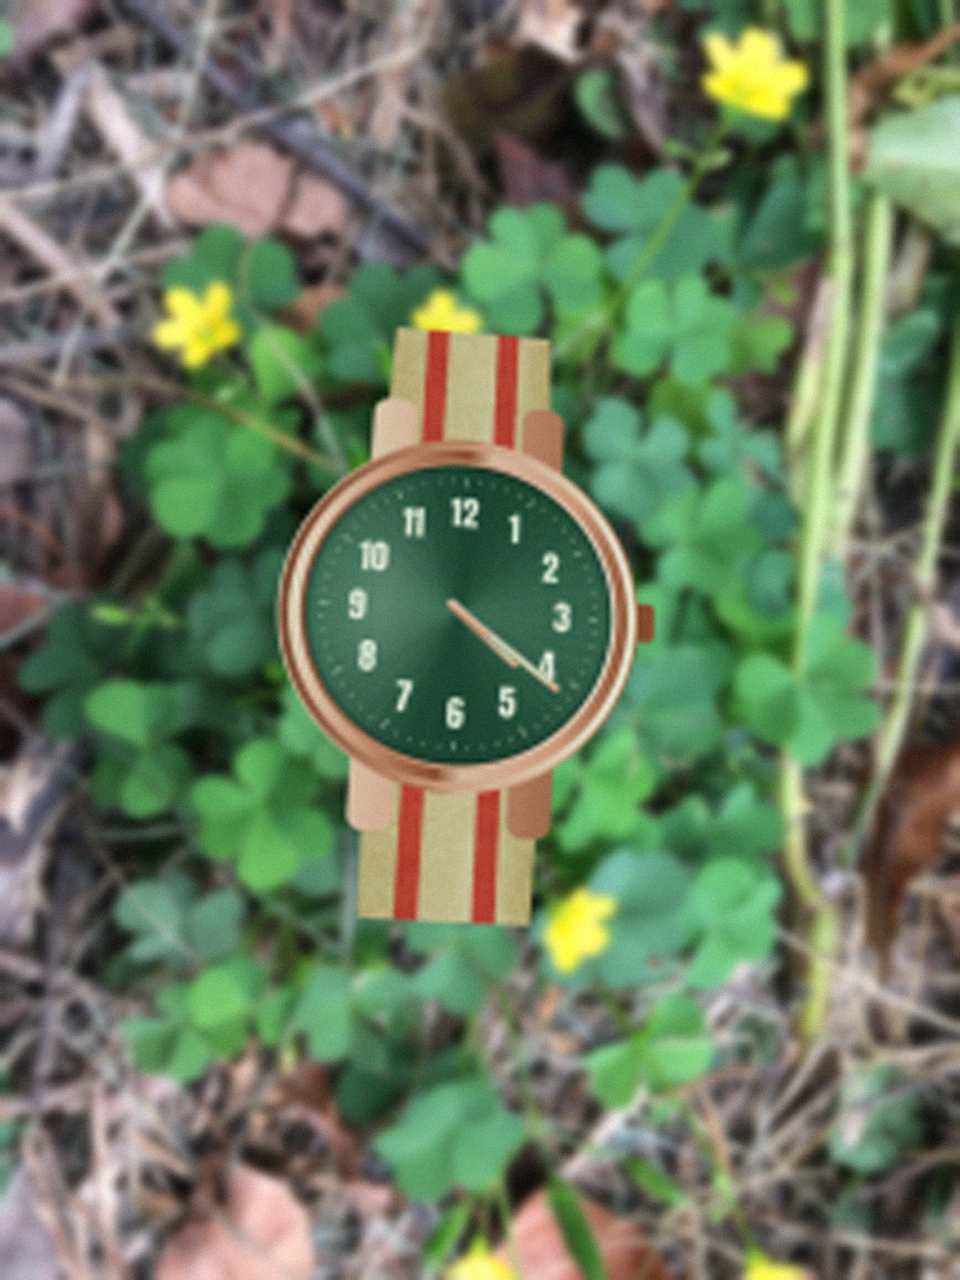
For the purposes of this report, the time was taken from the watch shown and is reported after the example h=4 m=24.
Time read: h=4 m=21
